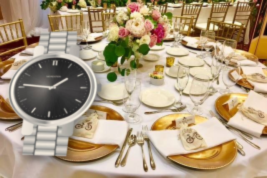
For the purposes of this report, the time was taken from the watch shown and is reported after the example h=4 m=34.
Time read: h=1 m=46
